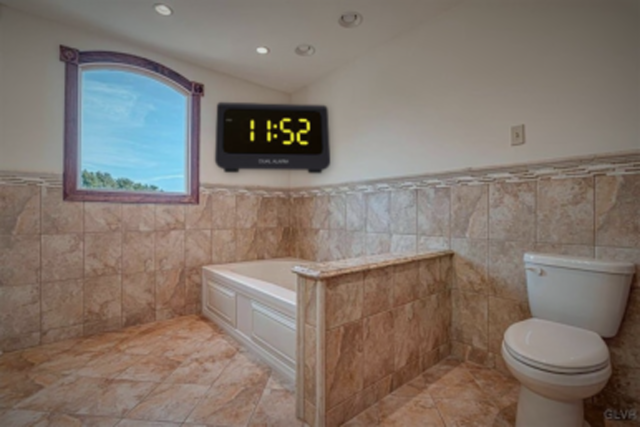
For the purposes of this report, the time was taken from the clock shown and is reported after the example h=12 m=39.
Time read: h=11 m=52
